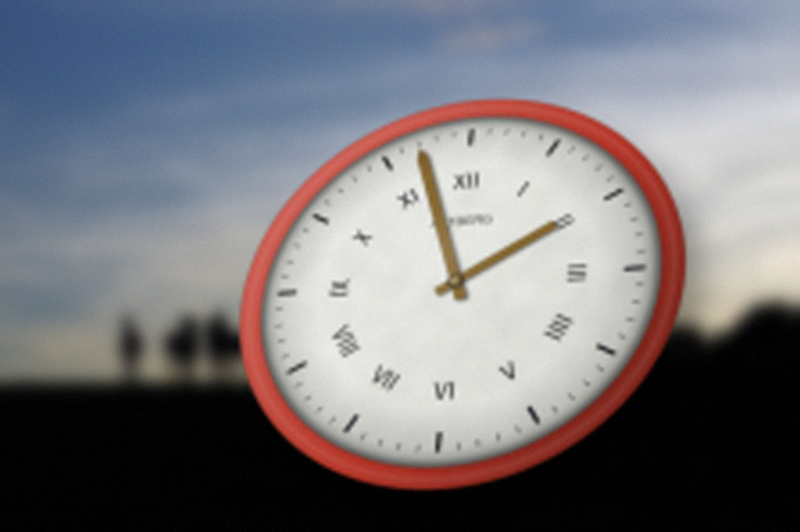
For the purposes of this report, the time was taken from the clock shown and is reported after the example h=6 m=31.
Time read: h=1 m=57
